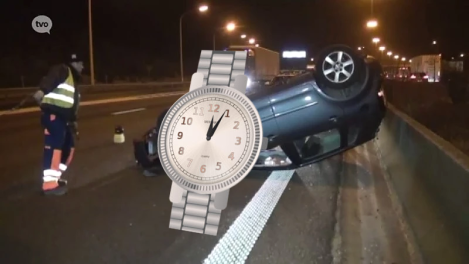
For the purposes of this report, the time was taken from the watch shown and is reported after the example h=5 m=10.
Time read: h=12 m=4
